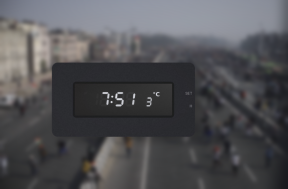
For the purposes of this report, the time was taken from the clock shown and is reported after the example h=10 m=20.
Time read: h=7 m=51
